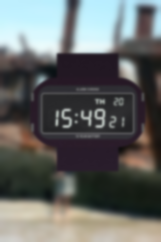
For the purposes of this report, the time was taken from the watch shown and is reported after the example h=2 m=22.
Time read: h=15 m=49
